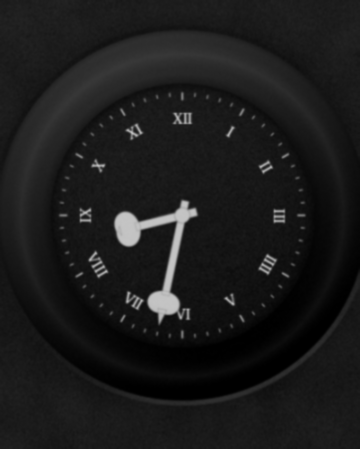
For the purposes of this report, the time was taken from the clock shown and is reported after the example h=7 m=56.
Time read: h=8 m=32
